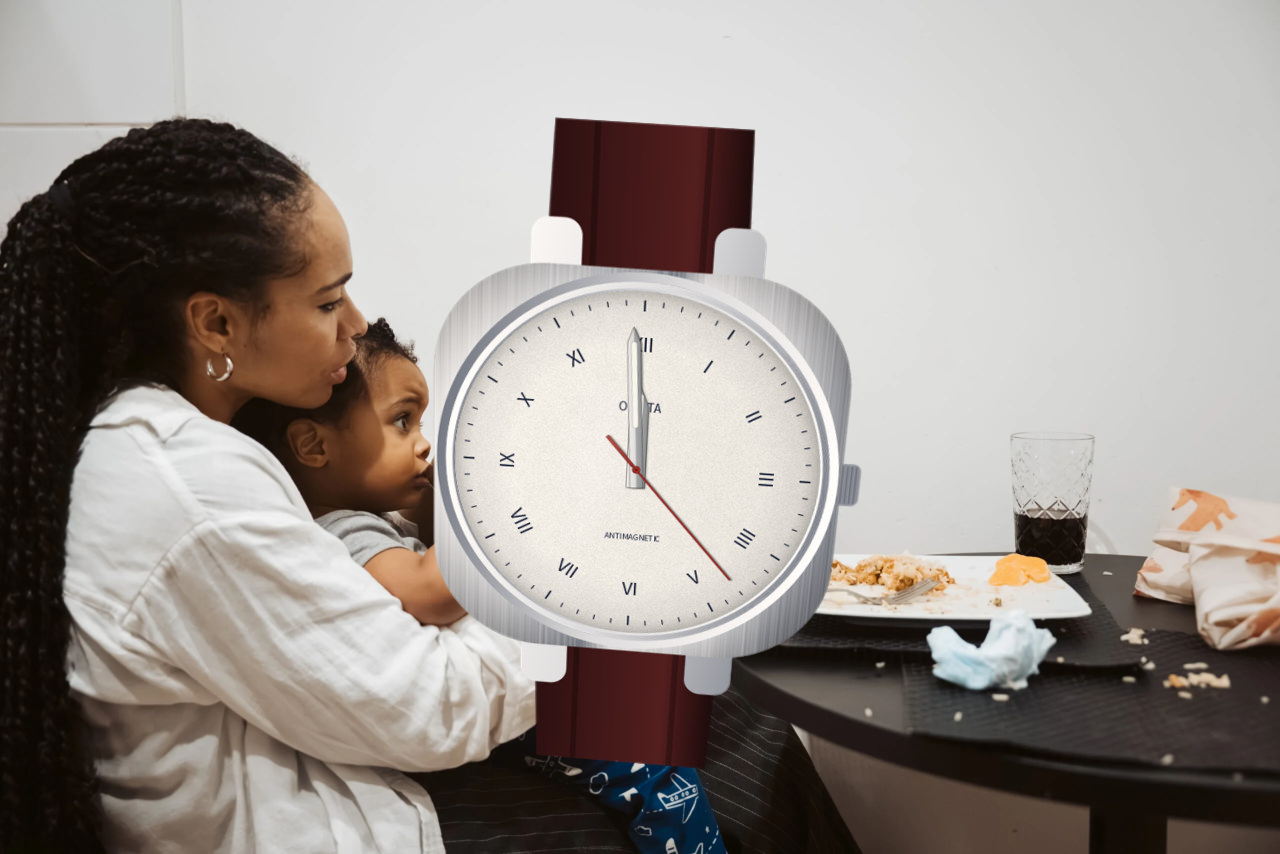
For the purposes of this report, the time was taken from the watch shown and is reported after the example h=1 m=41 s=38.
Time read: h=11 m=59 s=23
